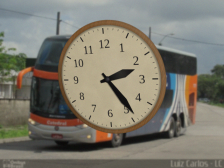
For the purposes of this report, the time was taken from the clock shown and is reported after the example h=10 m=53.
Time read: h=2 m=24
